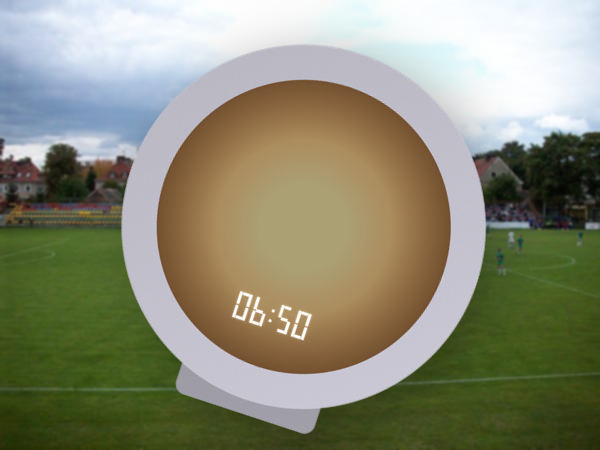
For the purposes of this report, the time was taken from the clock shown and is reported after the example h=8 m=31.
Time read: h=6 m=50
